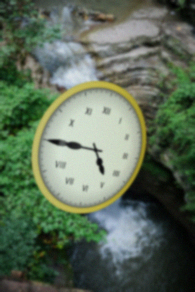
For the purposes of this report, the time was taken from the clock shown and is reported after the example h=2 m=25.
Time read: h=4 m=45
